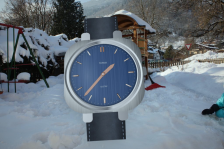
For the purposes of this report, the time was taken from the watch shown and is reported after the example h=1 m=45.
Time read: h=1 m=37
